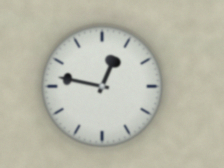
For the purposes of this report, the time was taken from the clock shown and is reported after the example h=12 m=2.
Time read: h=12 m=47
